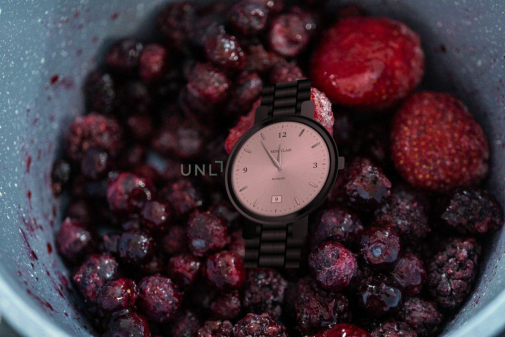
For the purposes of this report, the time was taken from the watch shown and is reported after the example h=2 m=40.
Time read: h=11 m=54
